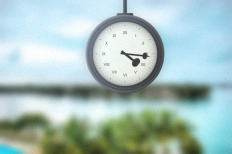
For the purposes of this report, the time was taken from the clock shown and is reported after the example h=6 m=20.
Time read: h=4 m=16
